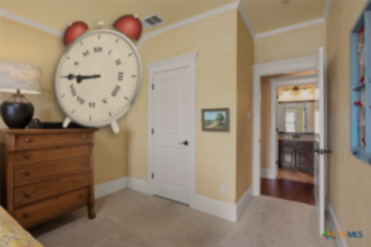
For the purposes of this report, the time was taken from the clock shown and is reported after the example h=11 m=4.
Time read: h=8 m=45
